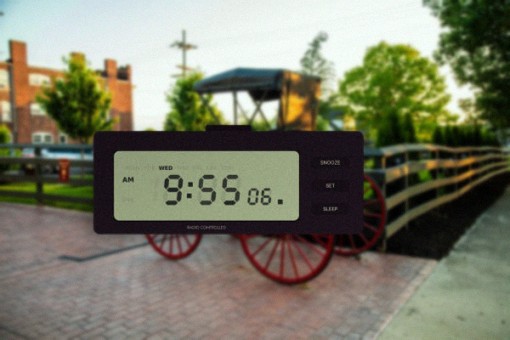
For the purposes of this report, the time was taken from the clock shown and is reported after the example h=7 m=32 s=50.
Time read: h=9 m=55 s=6
